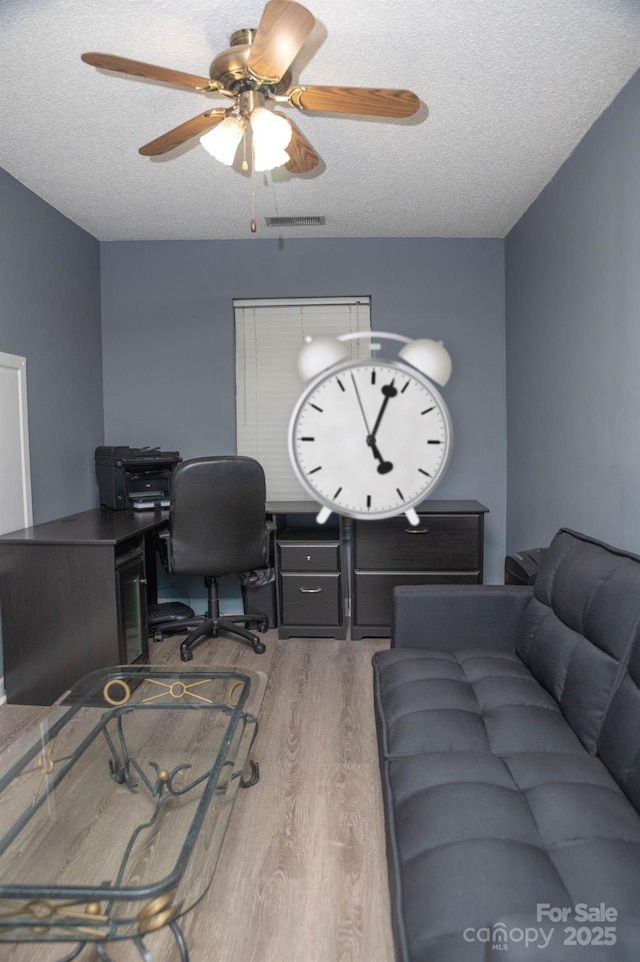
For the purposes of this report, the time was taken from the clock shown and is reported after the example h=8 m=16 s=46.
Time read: h=5 m=2 s=57
